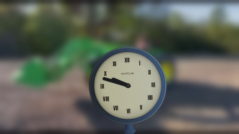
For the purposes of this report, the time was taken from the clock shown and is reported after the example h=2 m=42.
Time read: h=9 m=48
